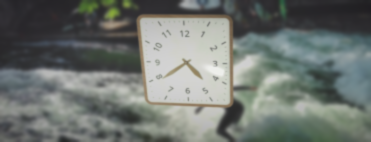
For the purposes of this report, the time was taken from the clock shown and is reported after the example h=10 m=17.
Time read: h=4 m=39
